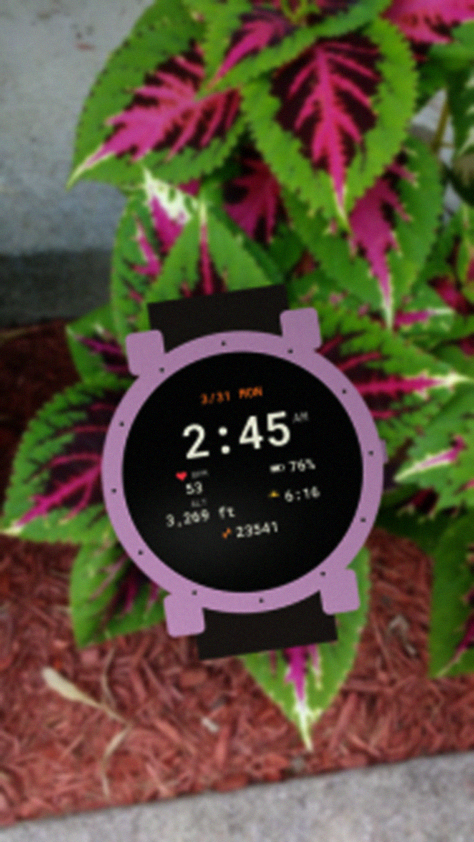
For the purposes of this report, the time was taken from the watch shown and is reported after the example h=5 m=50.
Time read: h=2 m=45
